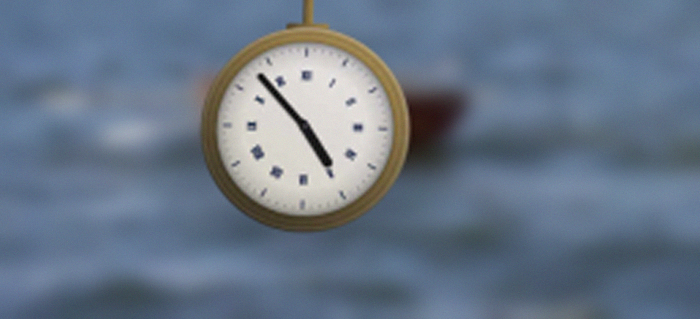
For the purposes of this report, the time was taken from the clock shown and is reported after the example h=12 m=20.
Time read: h=4 m=53
